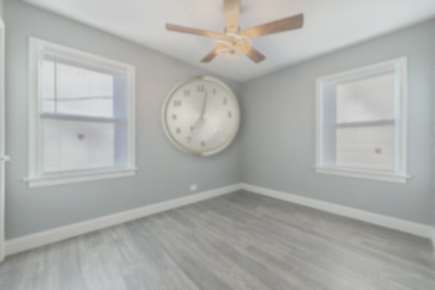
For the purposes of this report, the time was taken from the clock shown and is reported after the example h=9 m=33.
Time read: h=7 m=2
